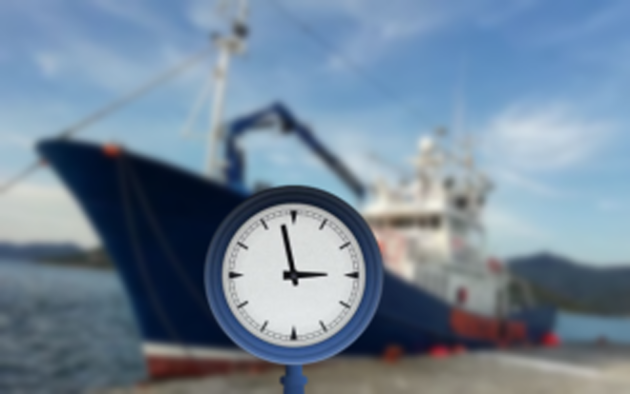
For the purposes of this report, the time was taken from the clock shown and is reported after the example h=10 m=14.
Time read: h=2 m=58
